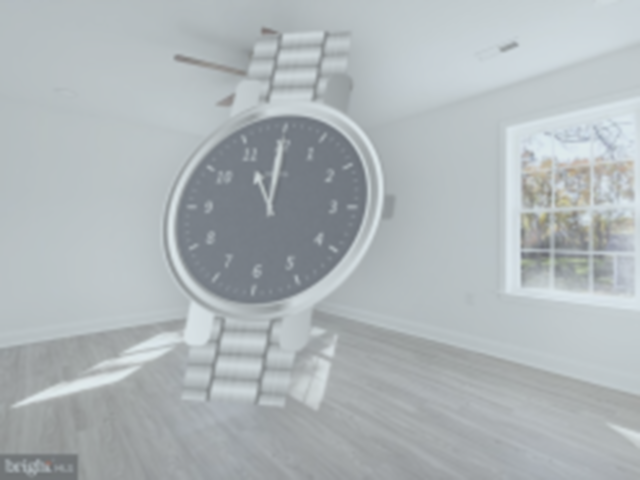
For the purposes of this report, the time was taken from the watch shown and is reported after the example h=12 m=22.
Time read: h=11 m=0
